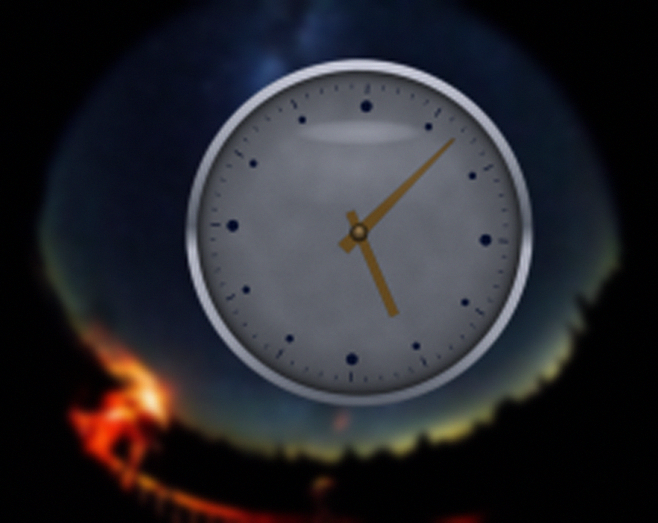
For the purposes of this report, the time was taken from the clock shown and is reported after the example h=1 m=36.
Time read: h=5 m=7
